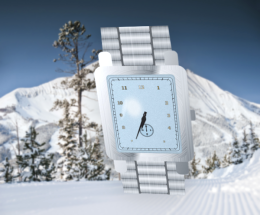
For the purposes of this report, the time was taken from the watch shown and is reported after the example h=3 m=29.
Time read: h=6 m=34
